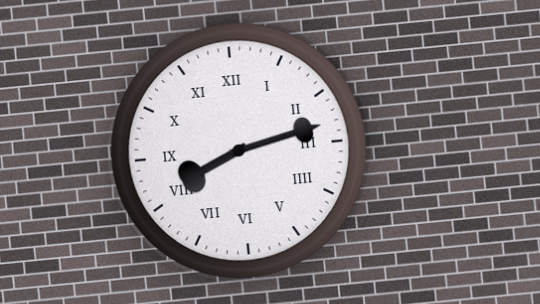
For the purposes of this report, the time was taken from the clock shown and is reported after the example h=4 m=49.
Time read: h=8 m=13
